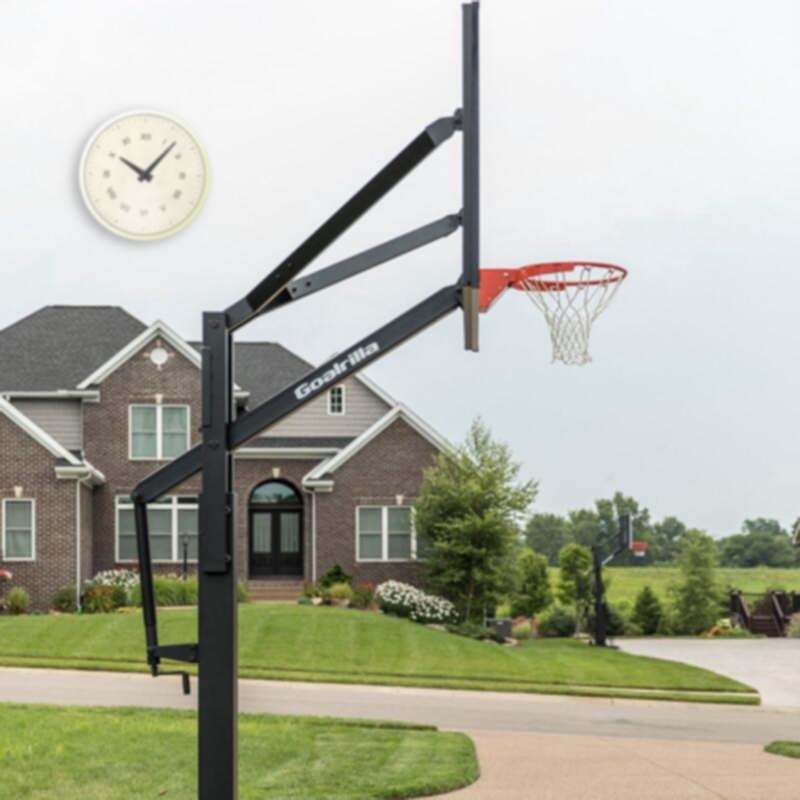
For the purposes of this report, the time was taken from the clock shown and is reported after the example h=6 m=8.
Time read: h=10 m=7
